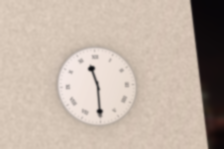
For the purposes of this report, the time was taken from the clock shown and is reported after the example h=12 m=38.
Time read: h=11 m=30
